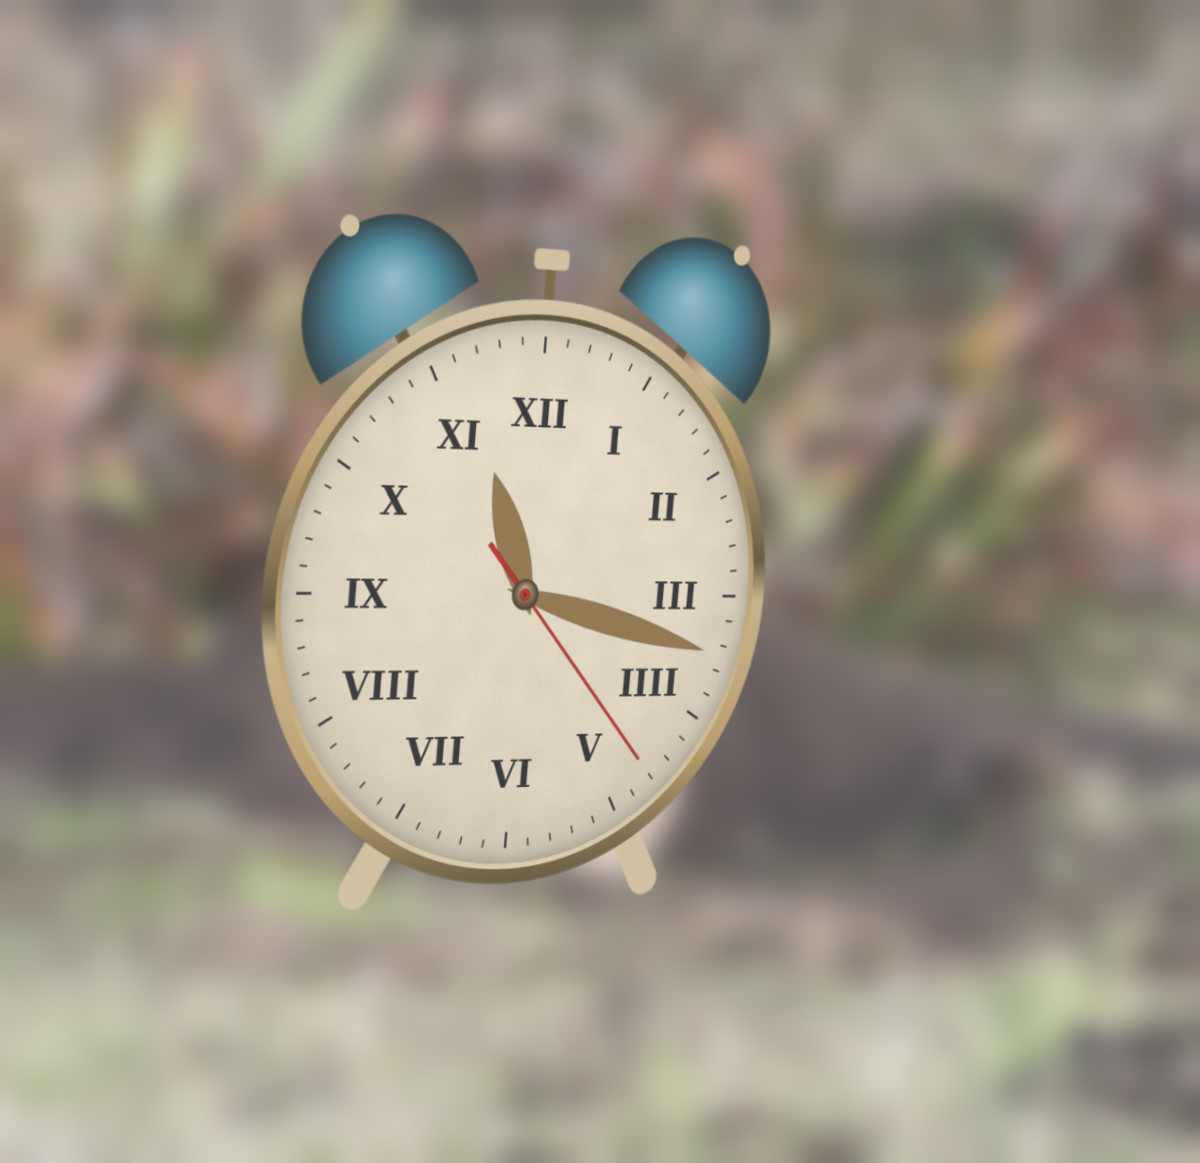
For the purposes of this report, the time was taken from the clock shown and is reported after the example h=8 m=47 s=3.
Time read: h=11 m=17 s=23
